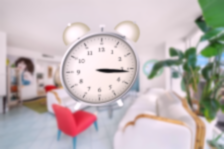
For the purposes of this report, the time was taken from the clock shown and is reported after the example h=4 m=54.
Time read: h=3 m=16
